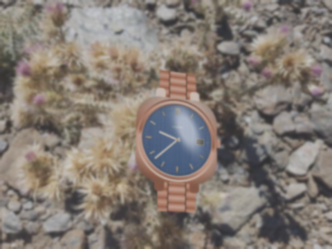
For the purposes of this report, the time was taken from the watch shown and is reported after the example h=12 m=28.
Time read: h=9 m=38
